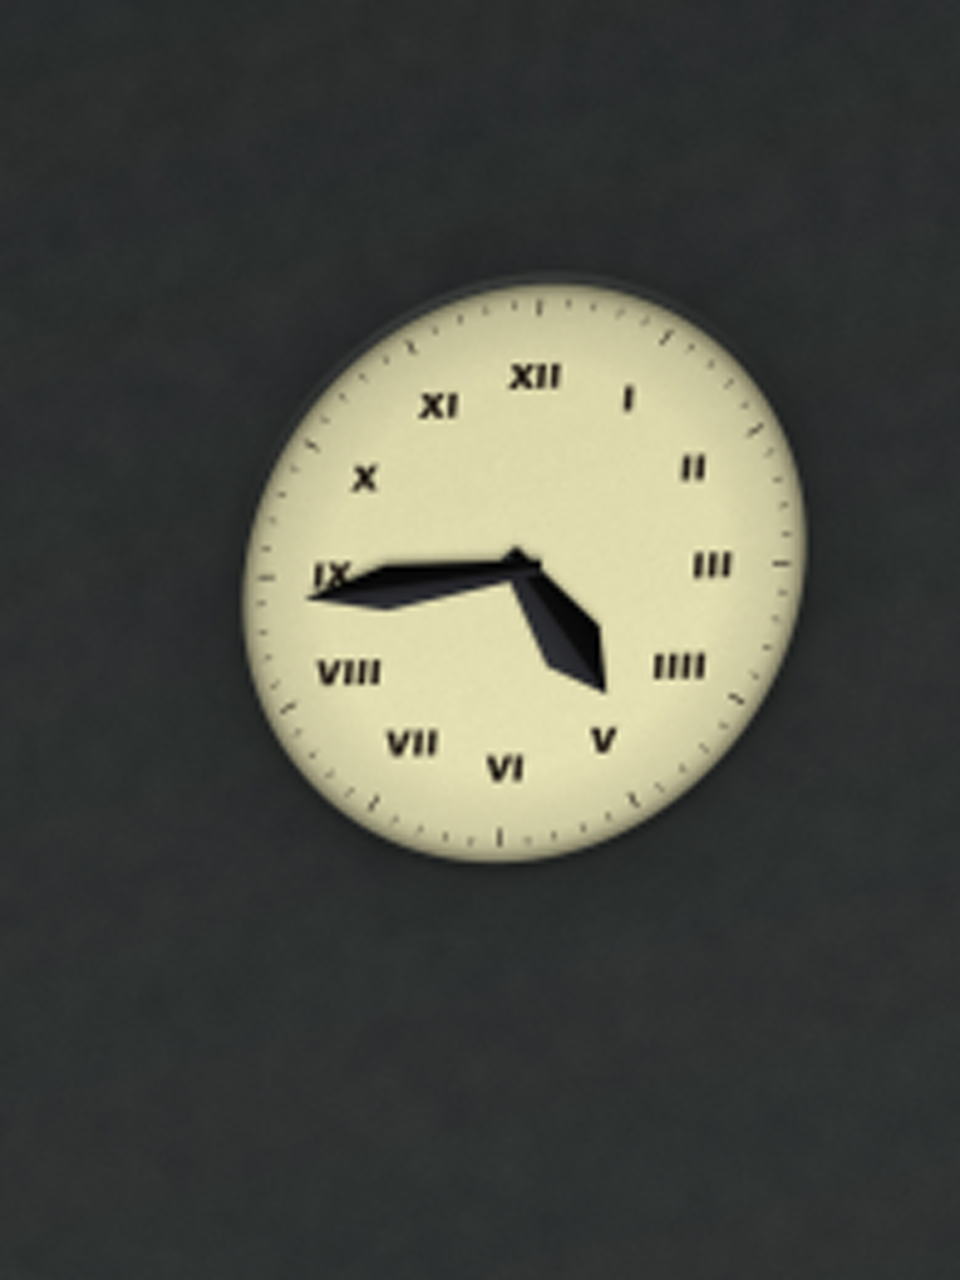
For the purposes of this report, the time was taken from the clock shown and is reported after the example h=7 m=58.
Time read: h=4 m=44
